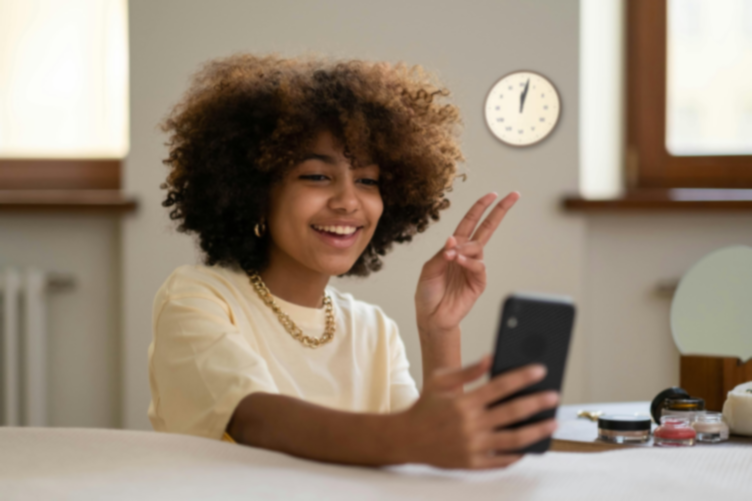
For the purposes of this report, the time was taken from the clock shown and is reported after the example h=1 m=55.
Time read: h=12 m=2
